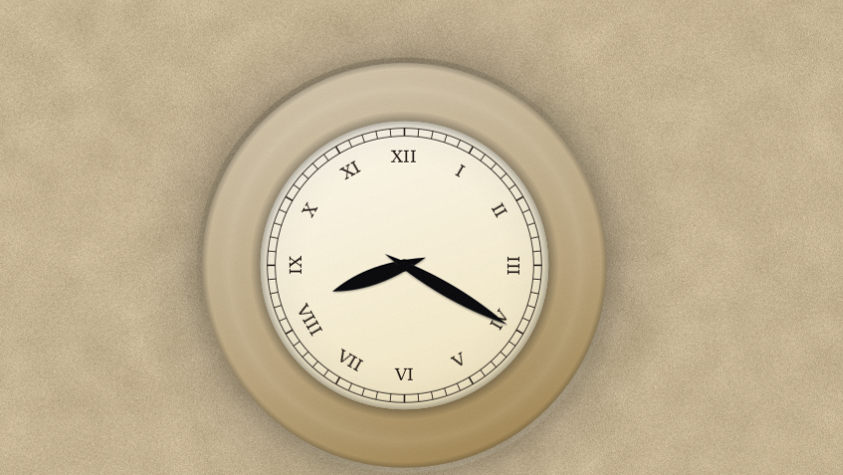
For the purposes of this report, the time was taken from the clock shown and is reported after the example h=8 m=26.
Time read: h=8 m=20
